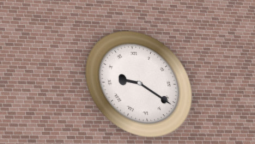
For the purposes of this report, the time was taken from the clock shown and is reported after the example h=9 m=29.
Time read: h=9 m=21
